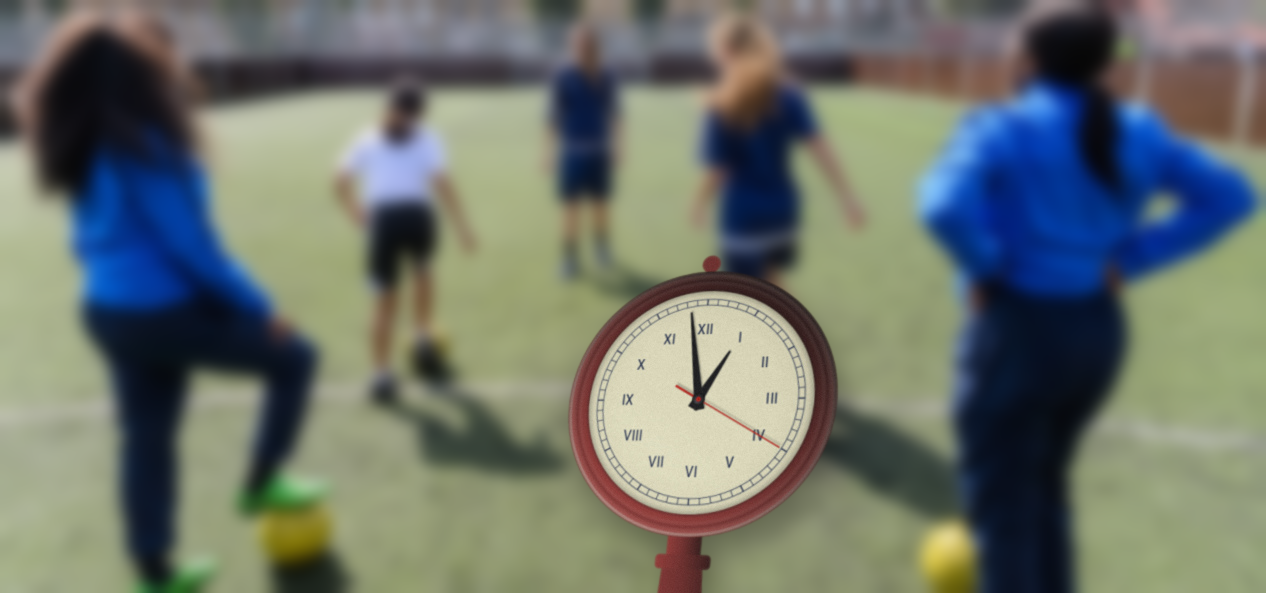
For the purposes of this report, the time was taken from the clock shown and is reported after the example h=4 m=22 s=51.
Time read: h=12 m=58 s=20
